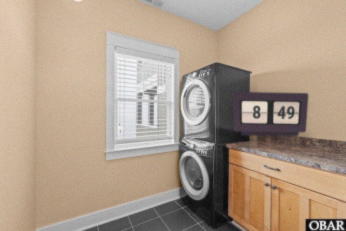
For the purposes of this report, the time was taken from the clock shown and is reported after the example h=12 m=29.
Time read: h=8 m=49
